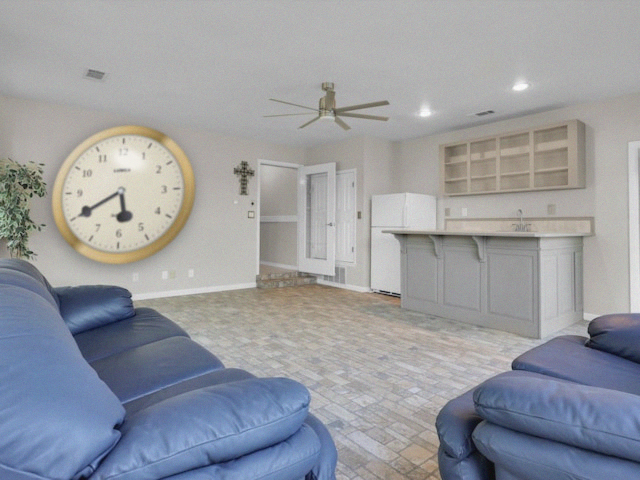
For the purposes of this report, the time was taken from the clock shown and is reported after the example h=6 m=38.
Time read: h=5 m=40
